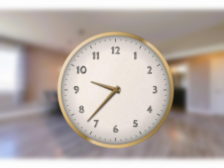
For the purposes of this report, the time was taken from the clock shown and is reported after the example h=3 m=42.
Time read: h=9 m=37
